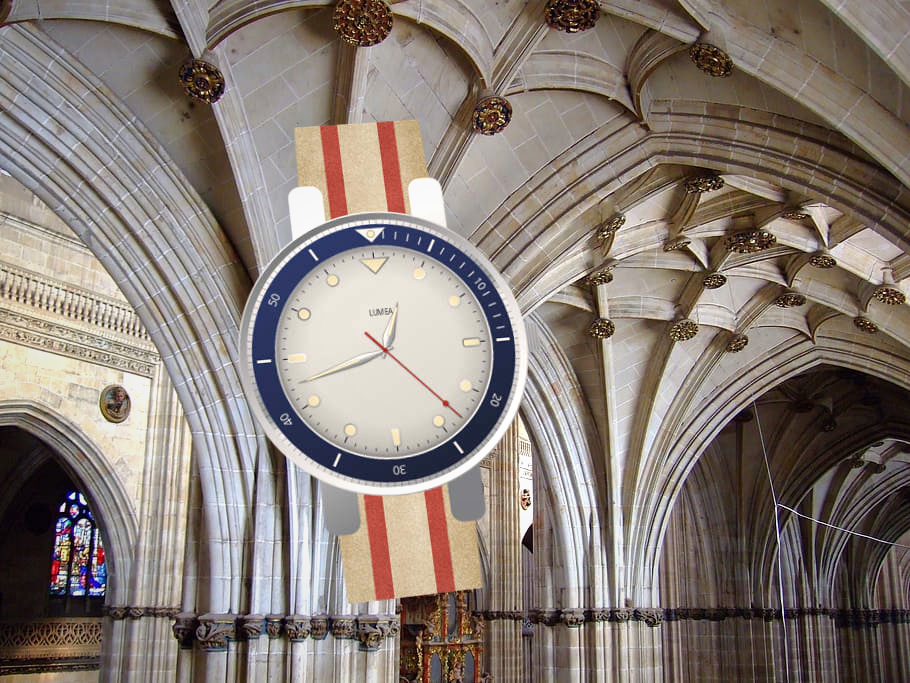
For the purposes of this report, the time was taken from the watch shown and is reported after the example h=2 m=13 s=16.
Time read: h=12 m=42 s=23
